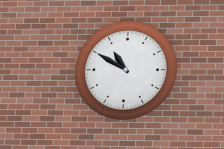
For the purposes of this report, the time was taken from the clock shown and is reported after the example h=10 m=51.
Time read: h=10 m=50
